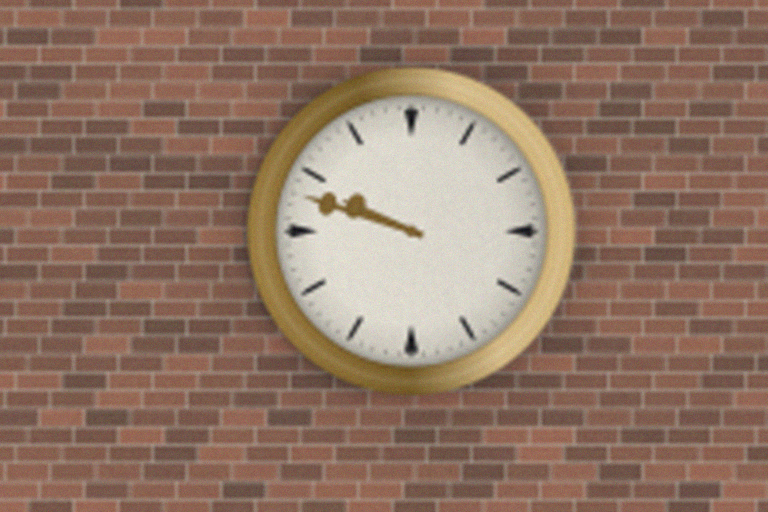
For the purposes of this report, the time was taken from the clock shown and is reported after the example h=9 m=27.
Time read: h=9 m=48
